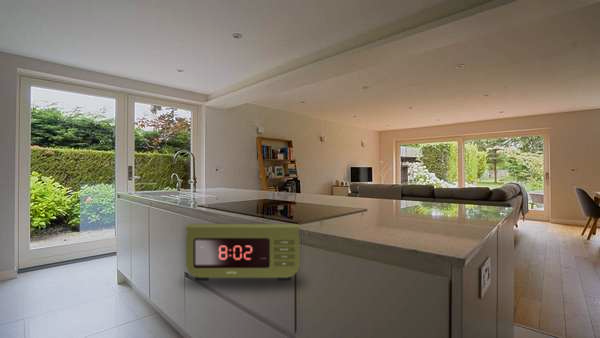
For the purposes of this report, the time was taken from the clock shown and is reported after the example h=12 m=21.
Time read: h=8 m=2
